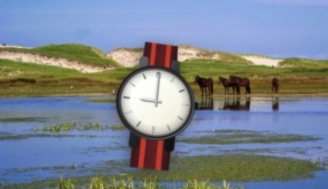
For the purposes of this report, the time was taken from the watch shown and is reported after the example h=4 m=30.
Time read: h=9 m=0
